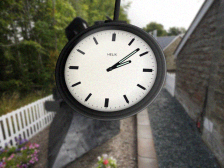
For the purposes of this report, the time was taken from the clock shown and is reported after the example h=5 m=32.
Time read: h=2 m=8
